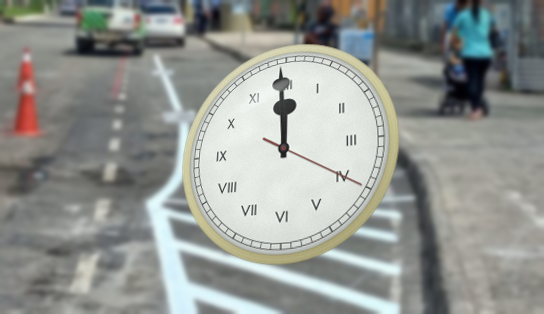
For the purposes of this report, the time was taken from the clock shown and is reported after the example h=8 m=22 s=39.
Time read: h=11 m=59 s=20
